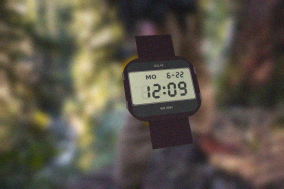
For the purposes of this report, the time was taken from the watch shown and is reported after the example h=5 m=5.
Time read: h=12 m=9
